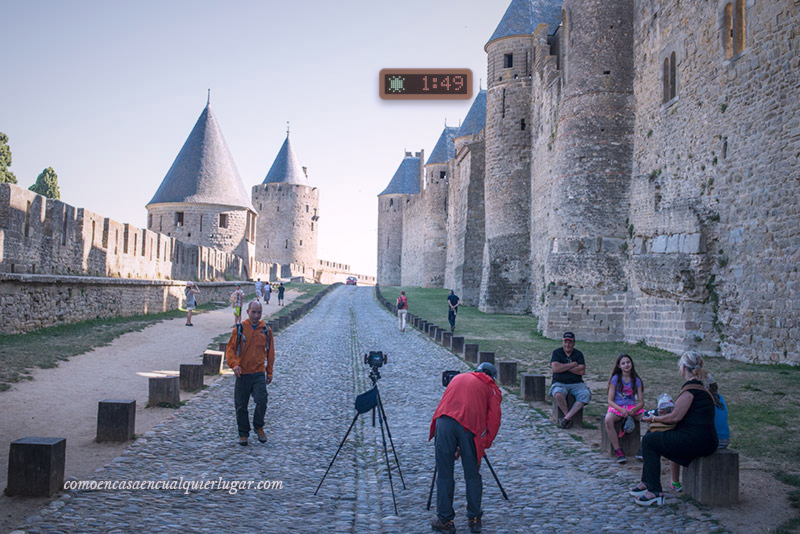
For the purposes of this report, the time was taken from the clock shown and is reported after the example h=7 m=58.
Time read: h=1 m=49
